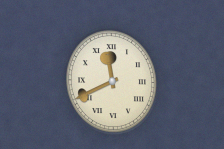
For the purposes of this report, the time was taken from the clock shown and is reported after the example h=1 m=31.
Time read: h=11 m=41
